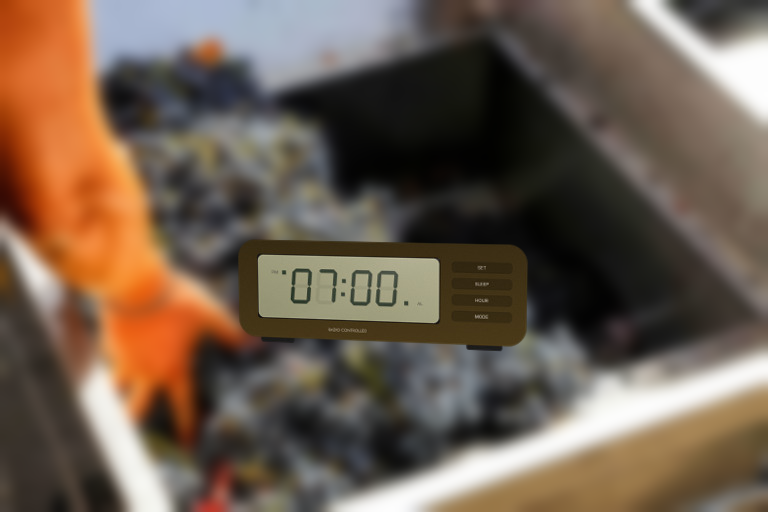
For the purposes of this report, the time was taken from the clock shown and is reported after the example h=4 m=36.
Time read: h=7 m=0
